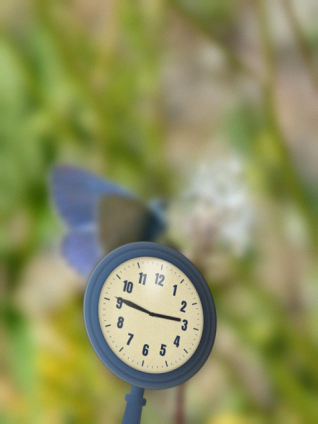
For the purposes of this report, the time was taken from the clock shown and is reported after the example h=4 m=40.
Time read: h=2 m=46
